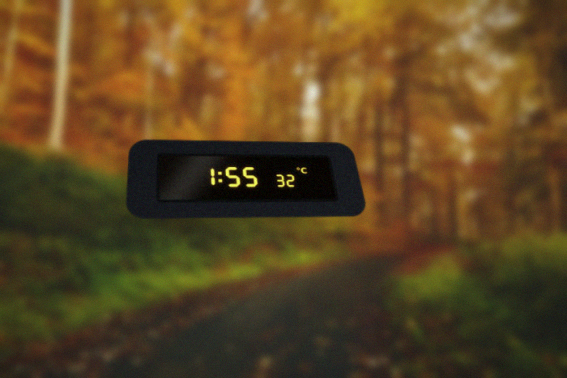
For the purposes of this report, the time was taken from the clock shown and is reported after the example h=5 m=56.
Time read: h=1 m=55
